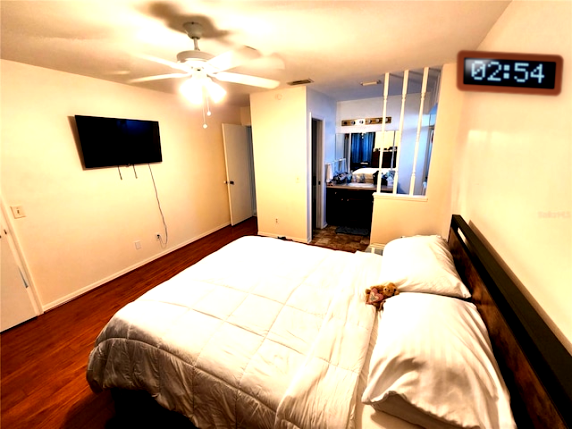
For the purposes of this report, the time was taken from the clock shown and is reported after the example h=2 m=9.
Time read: h=2 m=54
